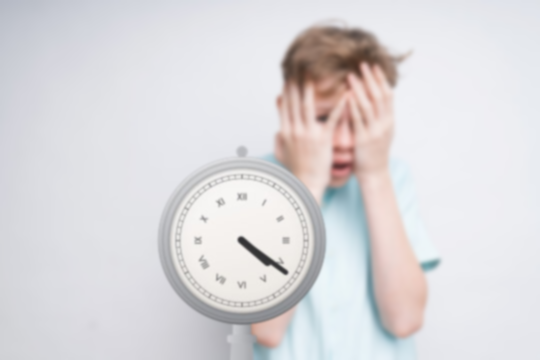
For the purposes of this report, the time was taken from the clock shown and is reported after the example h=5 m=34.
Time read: h=4 m=21
